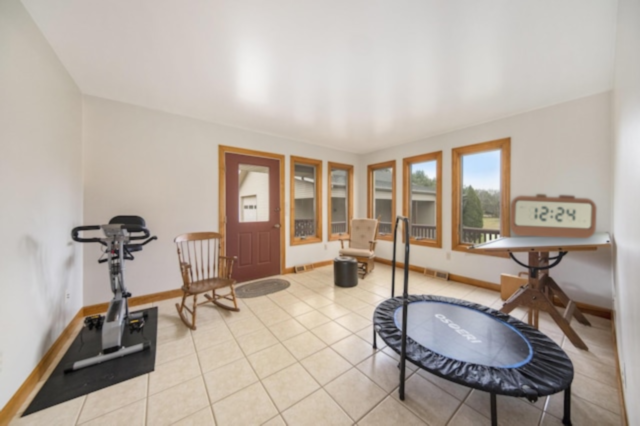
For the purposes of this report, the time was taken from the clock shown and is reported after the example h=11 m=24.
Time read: h=12 m=24
